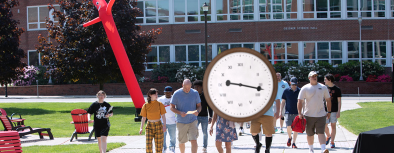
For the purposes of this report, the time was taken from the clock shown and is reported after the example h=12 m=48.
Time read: h=9 m=17
